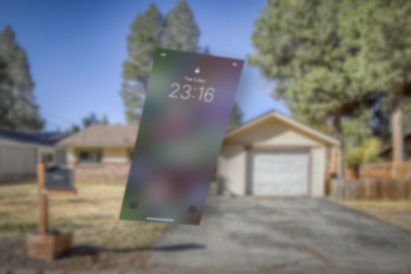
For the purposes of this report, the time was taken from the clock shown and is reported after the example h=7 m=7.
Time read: h=23 m=16
